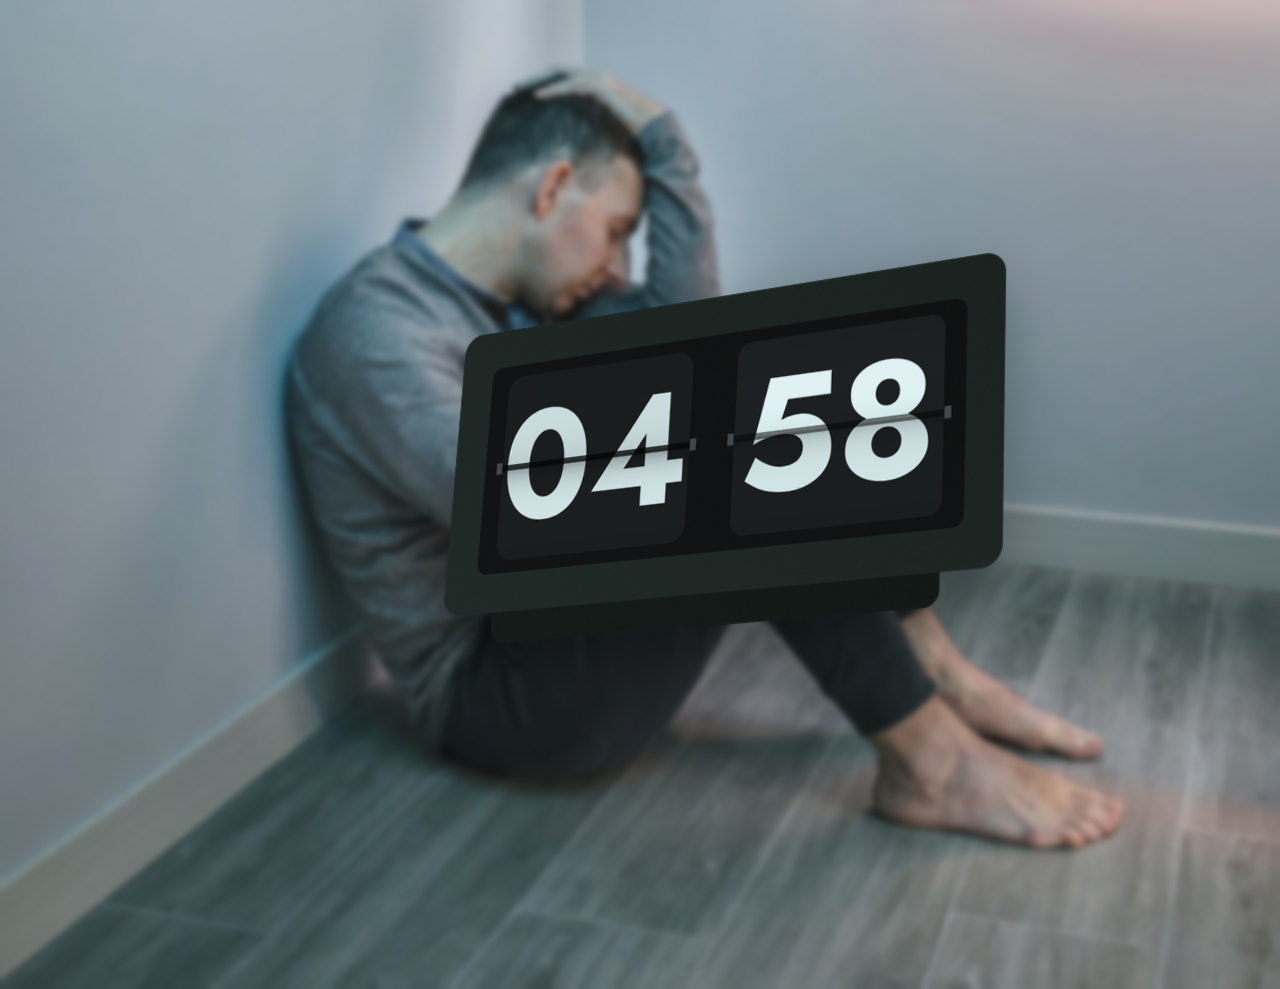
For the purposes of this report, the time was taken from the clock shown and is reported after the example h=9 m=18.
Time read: h=4 m=58
